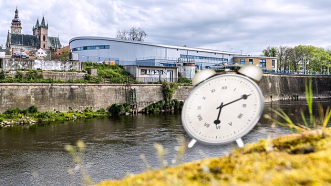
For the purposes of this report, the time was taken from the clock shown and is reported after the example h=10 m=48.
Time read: h=6 m=11
